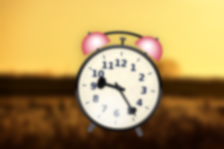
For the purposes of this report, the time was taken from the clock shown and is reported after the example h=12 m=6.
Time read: h=9 m=24
